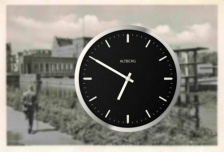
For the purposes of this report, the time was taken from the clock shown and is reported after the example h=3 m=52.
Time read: h=6 m=50
